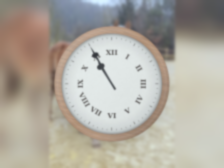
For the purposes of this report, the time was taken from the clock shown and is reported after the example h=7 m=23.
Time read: h=10 m=55
